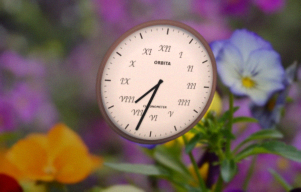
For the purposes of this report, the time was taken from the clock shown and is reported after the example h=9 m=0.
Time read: h=7 m=33
